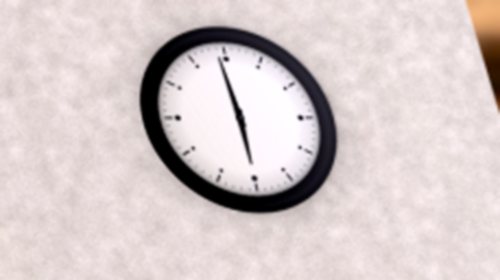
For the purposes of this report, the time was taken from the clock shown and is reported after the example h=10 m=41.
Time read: h=5 m=59
